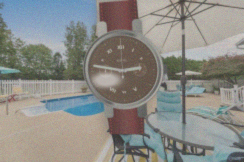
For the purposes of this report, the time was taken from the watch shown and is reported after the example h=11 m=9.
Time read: h=2 m=47
